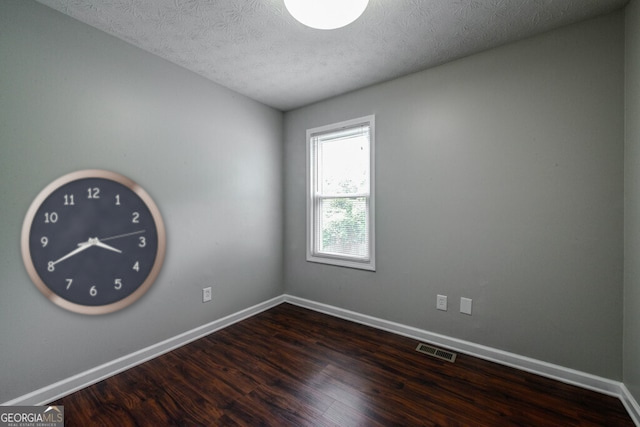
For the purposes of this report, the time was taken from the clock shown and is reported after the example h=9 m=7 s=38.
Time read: h=3 m=40 s=13
